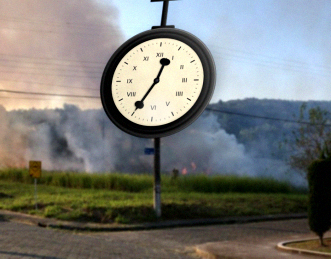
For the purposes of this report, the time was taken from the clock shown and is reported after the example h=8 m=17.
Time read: h=12 m=35
